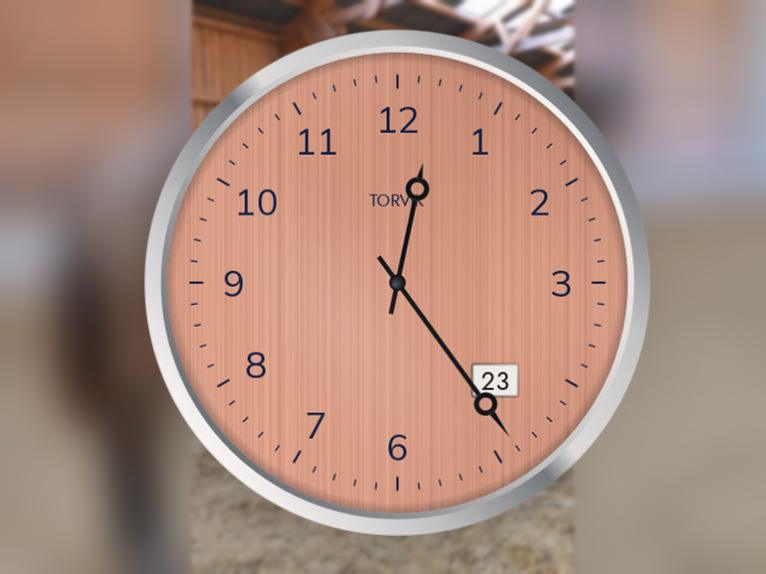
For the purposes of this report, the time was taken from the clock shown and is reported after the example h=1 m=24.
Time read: h=12 m=24
